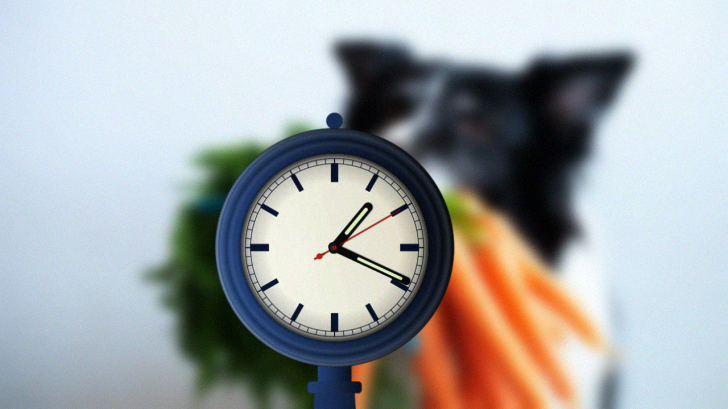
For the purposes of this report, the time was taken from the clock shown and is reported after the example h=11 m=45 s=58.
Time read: h=1 m=19 s=10
